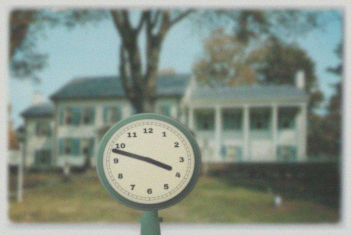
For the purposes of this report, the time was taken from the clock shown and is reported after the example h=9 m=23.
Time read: h=3 m=48
